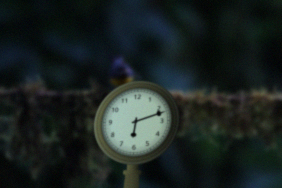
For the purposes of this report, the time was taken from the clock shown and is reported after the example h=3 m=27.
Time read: h=6 m=12
